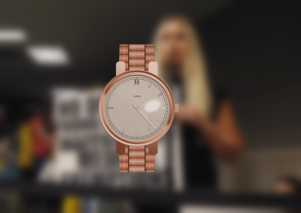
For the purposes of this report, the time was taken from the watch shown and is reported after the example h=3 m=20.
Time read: h=4 m=23
